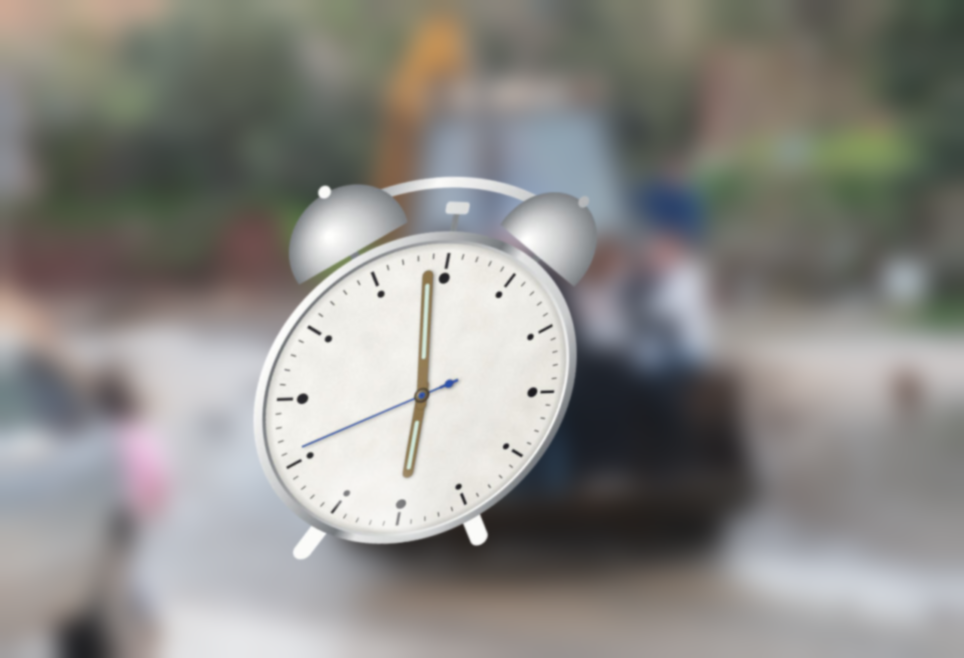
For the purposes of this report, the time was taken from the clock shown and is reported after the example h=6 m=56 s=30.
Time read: h=5 m=58 s=41
